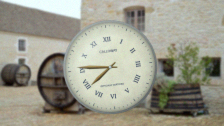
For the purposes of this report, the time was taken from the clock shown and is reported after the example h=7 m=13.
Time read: h=7 m=46
